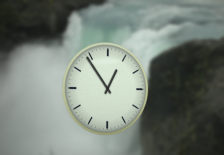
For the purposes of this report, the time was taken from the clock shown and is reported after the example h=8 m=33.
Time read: h=12 m=54
